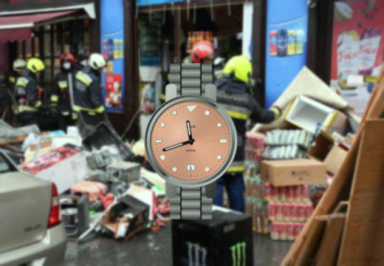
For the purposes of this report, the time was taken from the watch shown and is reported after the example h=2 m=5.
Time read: h=11 m=42
